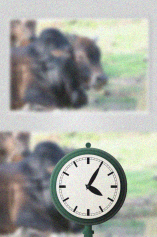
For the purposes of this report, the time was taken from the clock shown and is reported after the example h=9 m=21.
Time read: h=4 m=5
